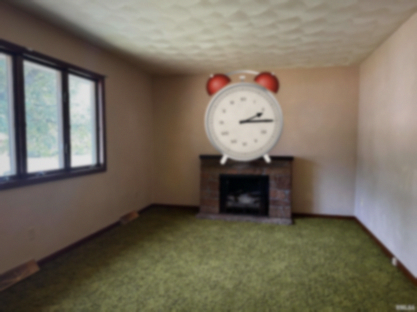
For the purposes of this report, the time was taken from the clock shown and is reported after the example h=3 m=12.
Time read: h=2 m=15
